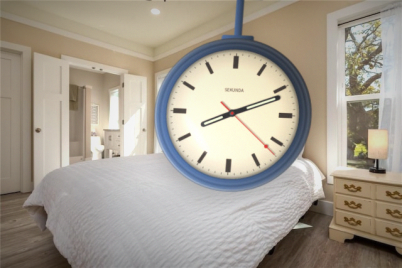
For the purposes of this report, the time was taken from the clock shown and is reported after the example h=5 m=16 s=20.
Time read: h=8 m=11 s=22
